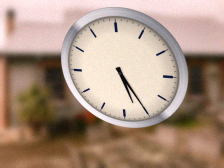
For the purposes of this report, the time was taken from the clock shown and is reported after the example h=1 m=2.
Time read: h=5 m=25
